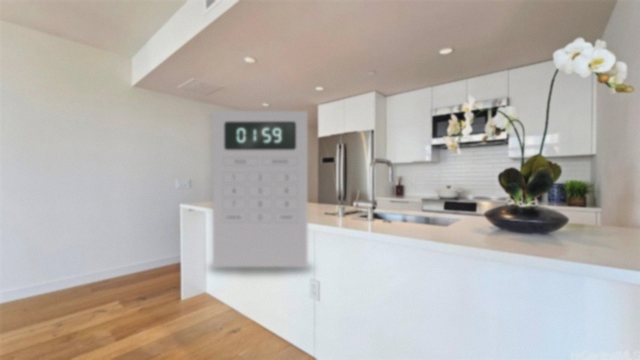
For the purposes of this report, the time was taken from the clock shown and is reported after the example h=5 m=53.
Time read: h=1 m=59
